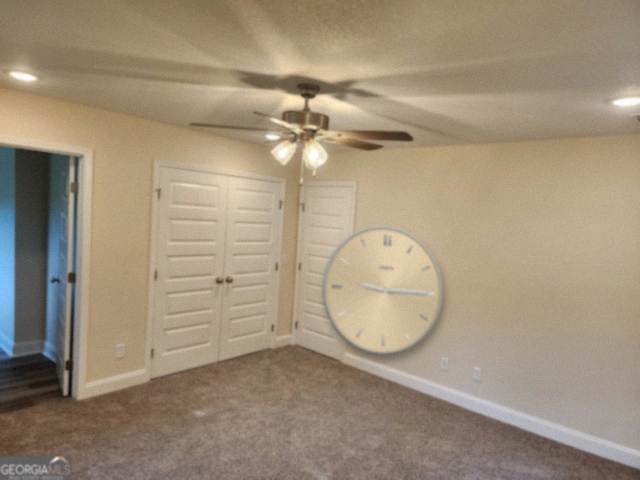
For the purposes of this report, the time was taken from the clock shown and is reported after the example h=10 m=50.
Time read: h=9 m=15
